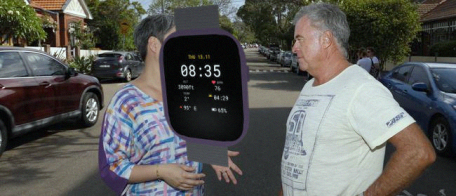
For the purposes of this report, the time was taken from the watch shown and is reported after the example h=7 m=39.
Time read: h=8 m=35
